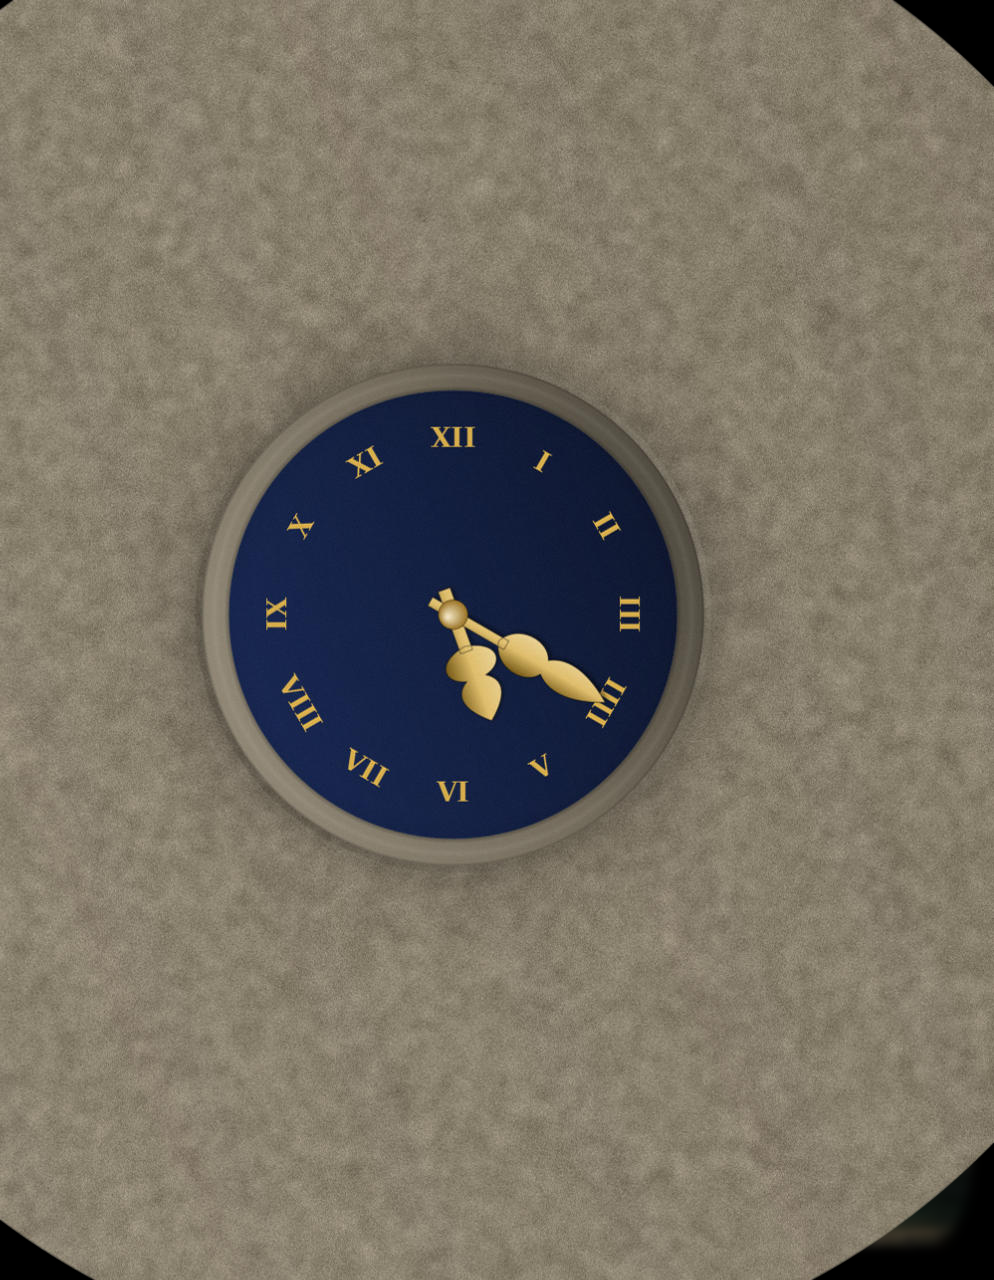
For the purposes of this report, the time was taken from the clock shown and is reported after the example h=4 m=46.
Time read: h=5 m=20
